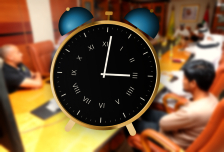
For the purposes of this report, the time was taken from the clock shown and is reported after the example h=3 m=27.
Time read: h=3 m=1
